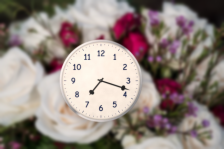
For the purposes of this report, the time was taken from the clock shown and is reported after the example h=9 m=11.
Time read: h=7 m=18
